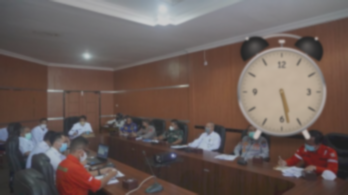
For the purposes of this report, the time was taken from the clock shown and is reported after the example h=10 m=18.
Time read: h=5 m=28
